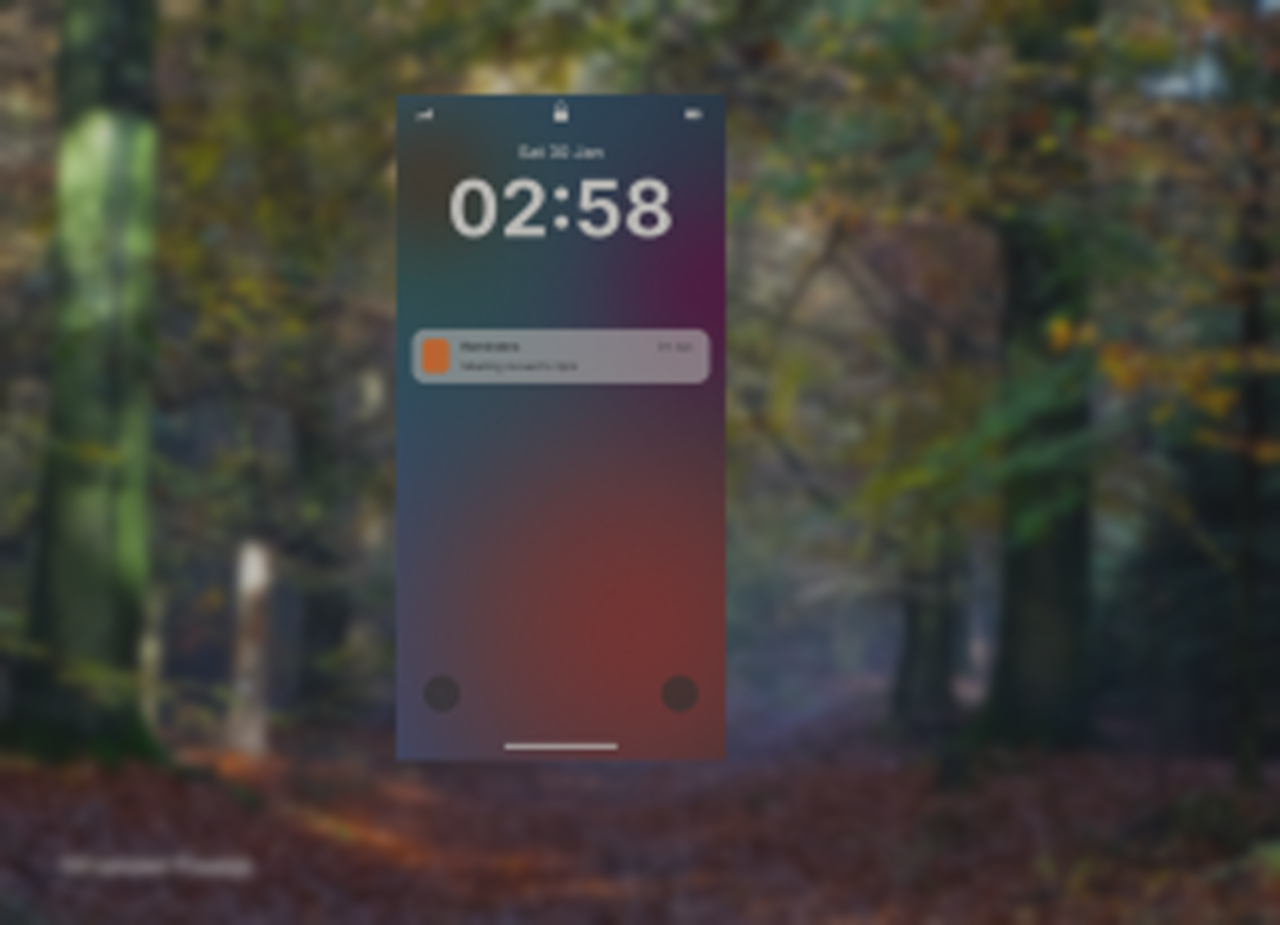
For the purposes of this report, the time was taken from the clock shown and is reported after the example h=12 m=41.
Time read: h=2 m=58
